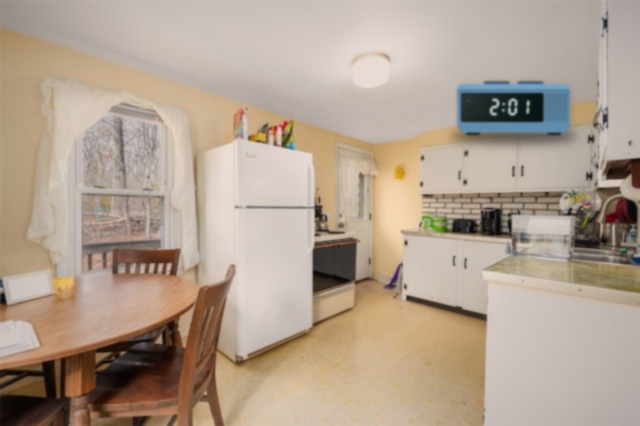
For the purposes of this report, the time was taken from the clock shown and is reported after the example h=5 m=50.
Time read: h=2 m=1
